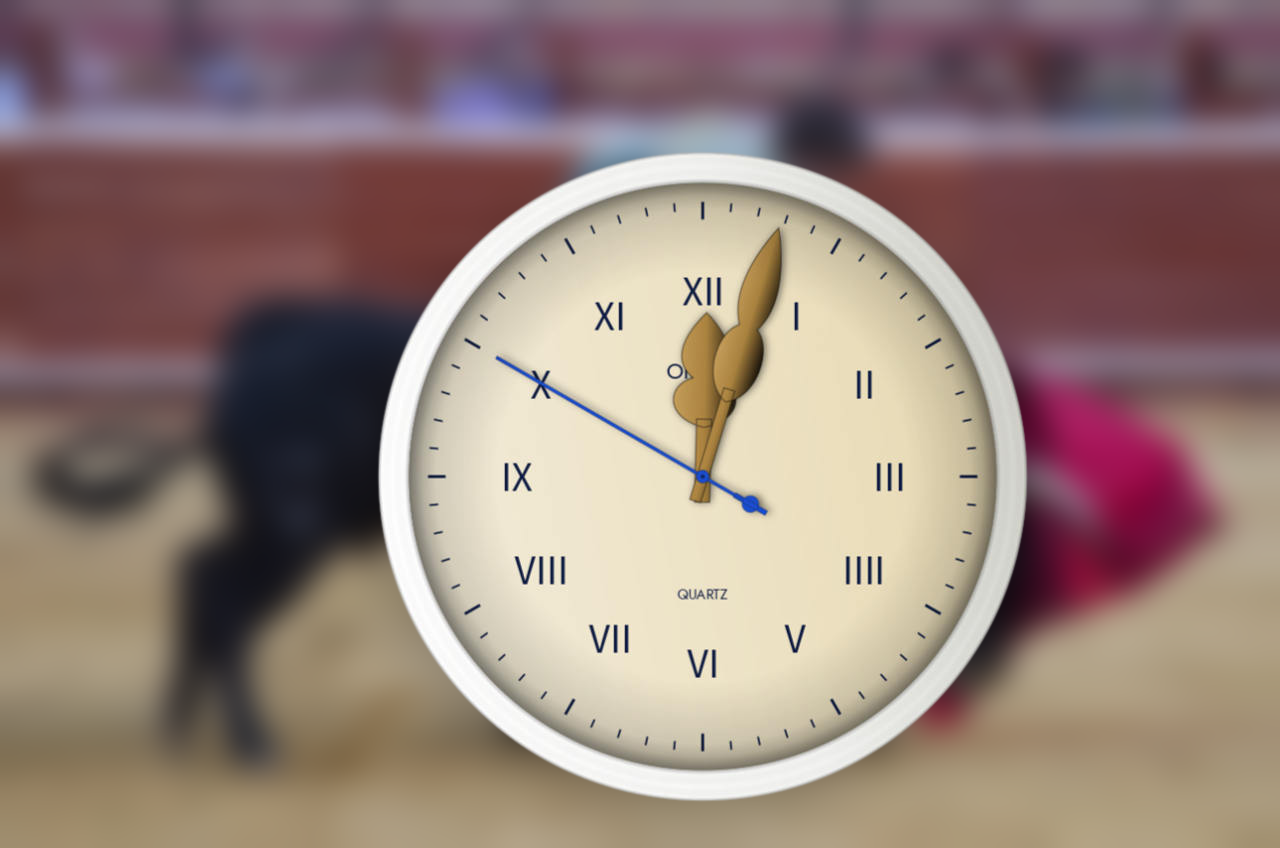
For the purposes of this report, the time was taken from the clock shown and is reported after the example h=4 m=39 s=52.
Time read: h=12 m=2 s=50
